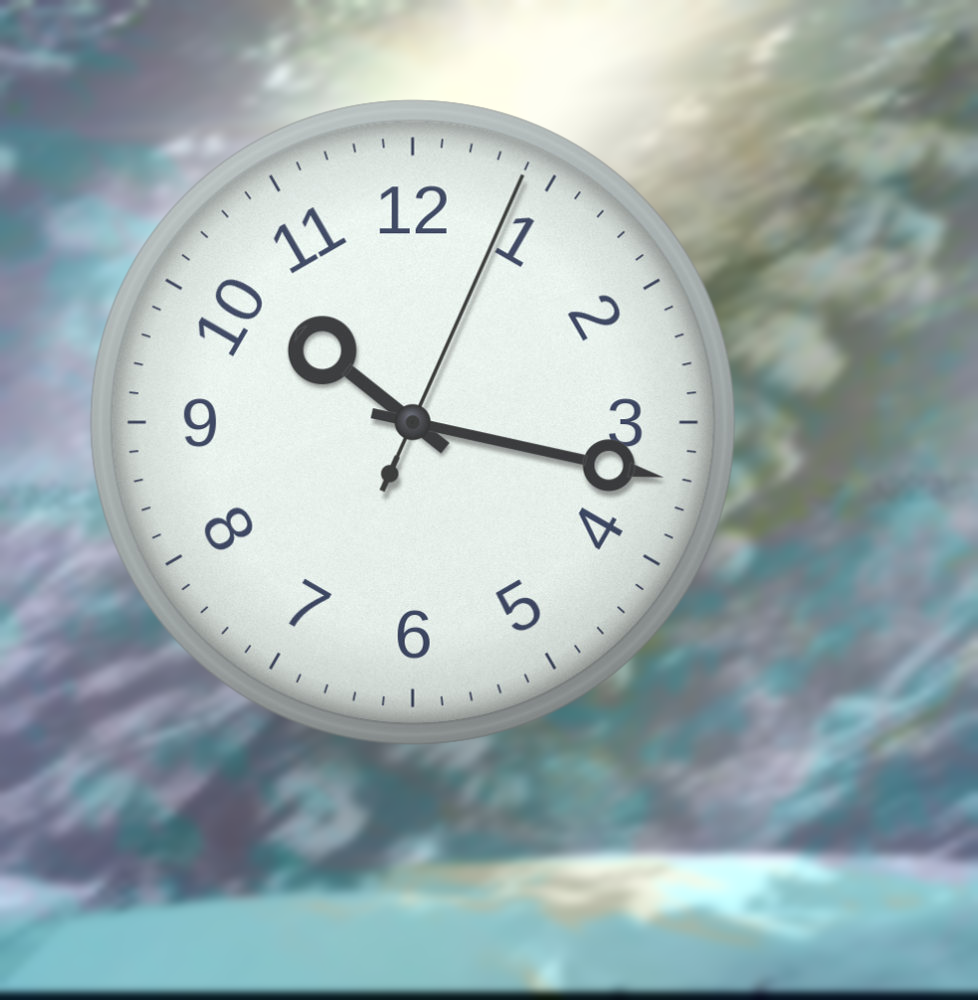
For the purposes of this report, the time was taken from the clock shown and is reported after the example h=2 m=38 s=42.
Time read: h=10 m=17 s=4
